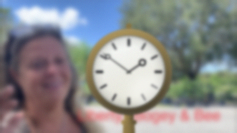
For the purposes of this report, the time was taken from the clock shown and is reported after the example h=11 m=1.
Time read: h=1 m=51
